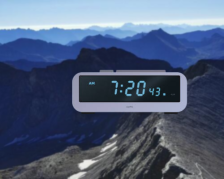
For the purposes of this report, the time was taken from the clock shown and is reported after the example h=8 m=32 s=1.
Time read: h=7 m=20 s=43
